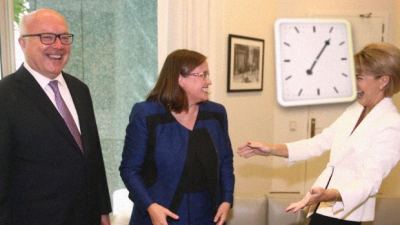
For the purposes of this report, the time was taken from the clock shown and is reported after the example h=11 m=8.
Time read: h=7 m=6
